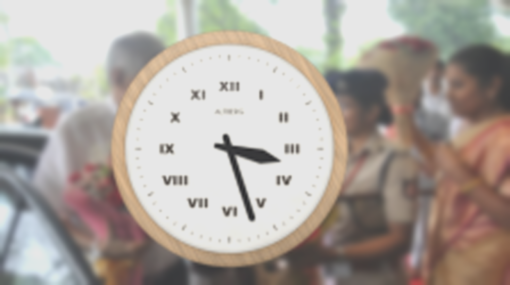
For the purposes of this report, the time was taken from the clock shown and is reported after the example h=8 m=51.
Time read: h=3 m=27
